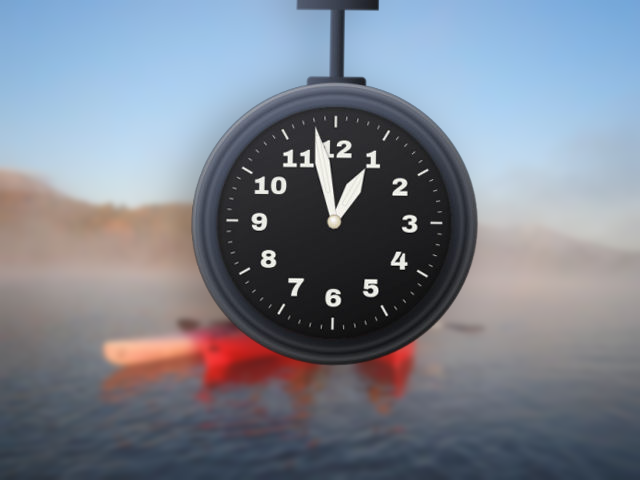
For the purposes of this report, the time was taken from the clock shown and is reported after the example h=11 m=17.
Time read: h=12 m=58
